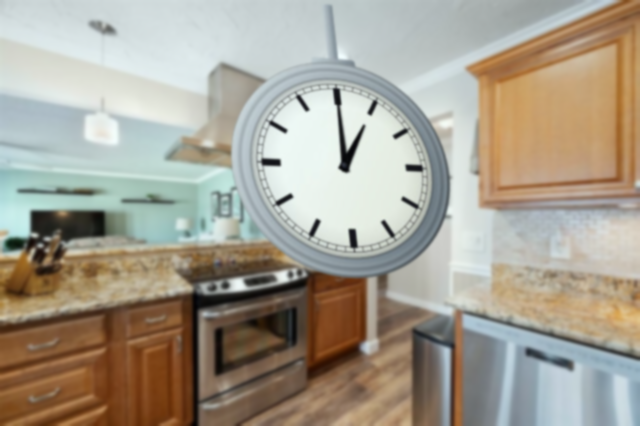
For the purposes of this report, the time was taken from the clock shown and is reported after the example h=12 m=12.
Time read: h=1 m=0
